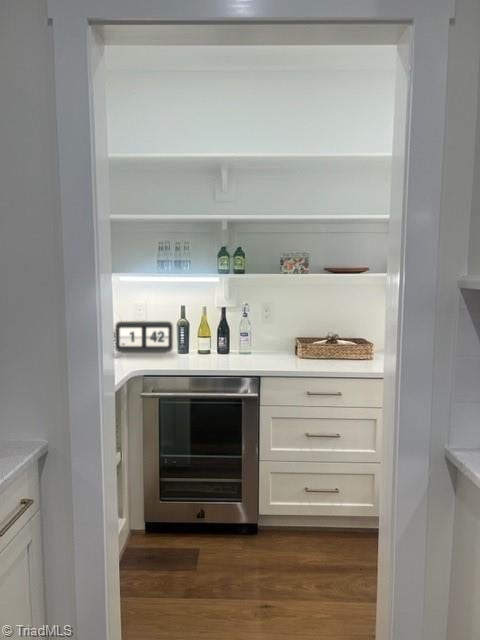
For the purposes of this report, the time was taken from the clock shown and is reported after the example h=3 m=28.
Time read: h=1 m=42
